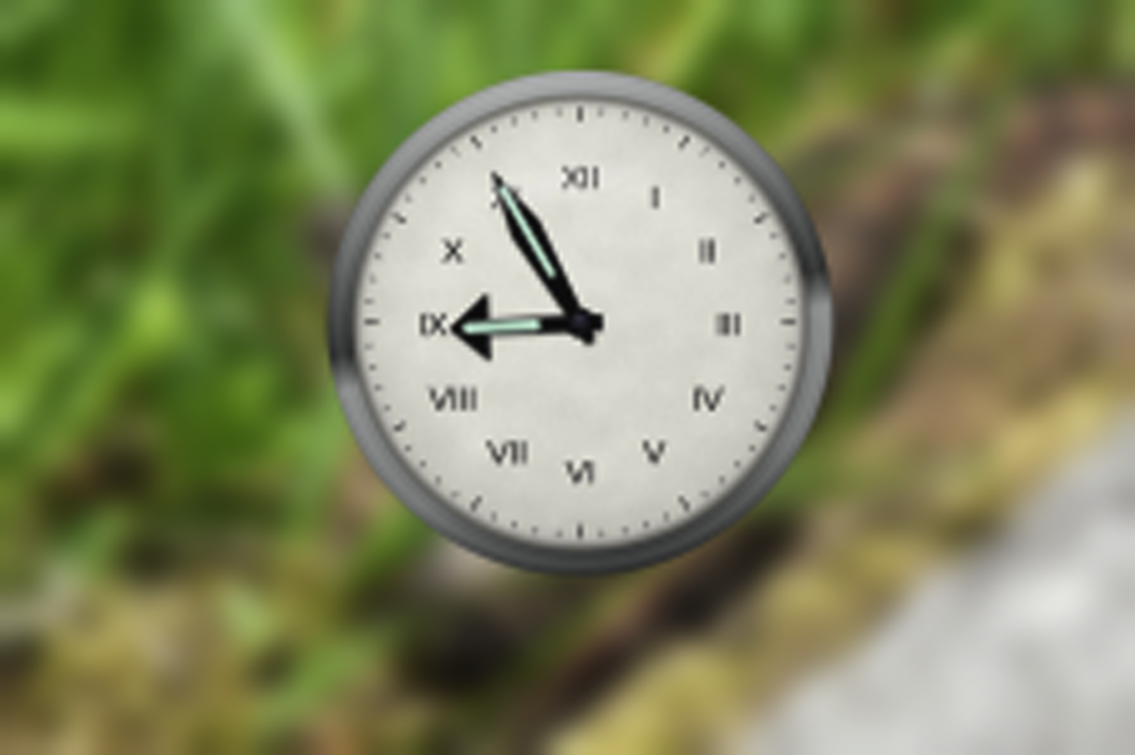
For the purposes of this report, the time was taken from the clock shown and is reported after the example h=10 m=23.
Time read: h=8 m=55
